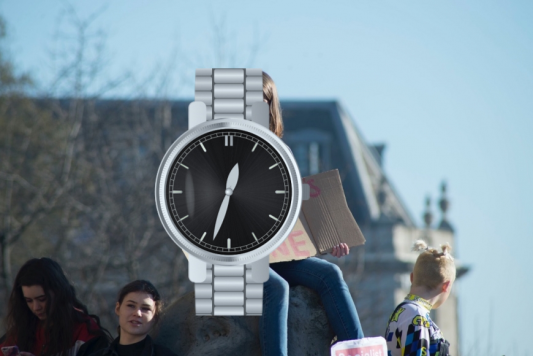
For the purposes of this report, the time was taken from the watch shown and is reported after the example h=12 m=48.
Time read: h=12 m=33
